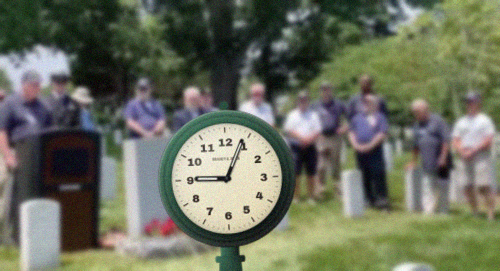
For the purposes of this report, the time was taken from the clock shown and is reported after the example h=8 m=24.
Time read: h=9 m=4
